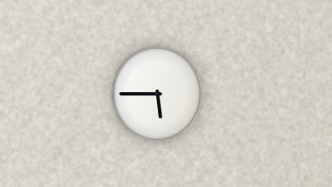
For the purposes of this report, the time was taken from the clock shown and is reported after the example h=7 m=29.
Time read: h=5 m=45
